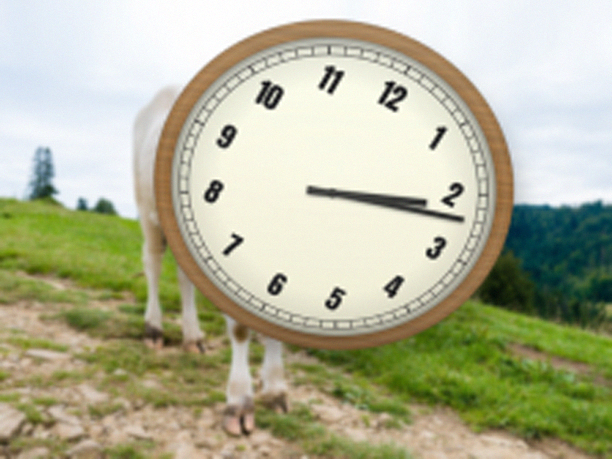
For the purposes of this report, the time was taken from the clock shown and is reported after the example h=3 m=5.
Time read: h=2 m=12
